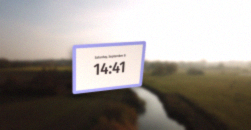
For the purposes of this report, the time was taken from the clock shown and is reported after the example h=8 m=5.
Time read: h=14 m=41
